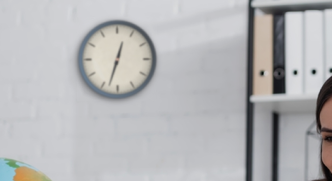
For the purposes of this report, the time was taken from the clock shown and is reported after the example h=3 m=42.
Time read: h=12 m=33
